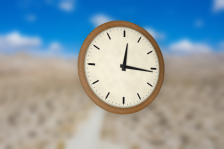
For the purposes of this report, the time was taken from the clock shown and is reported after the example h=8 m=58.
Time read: h=12 m=16
